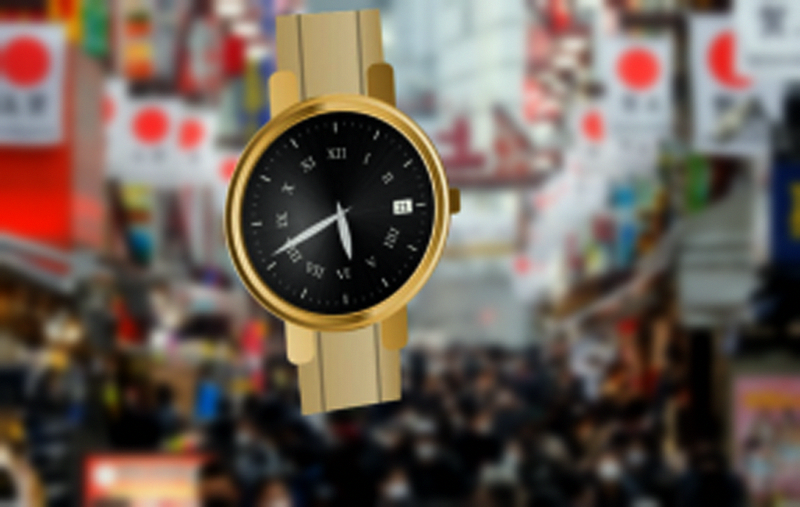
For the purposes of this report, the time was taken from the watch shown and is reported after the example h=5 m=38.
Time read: h=5 m=41
